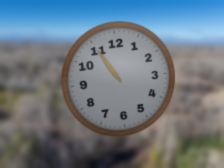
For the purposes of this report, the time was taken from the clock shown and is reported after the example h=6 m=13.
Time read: h=10 m=55
